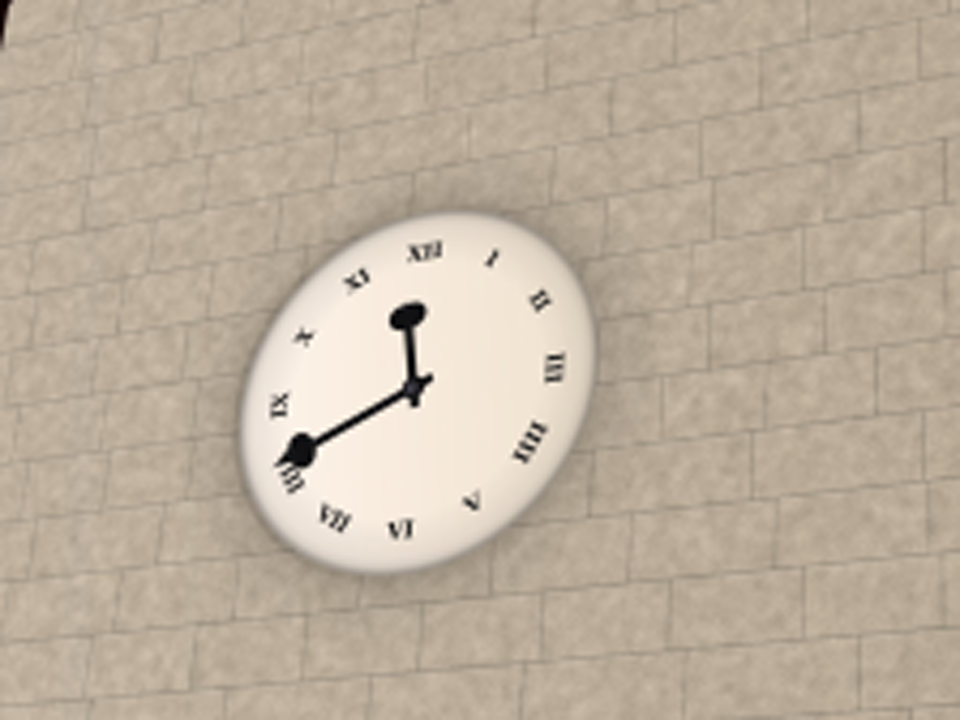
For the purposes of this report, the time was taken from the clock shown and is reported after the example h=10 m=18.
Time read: h=11 m=41
